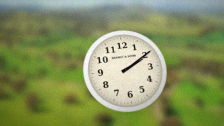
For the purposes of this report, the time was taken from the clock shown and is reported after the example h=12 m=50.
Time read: h=2 m=10
